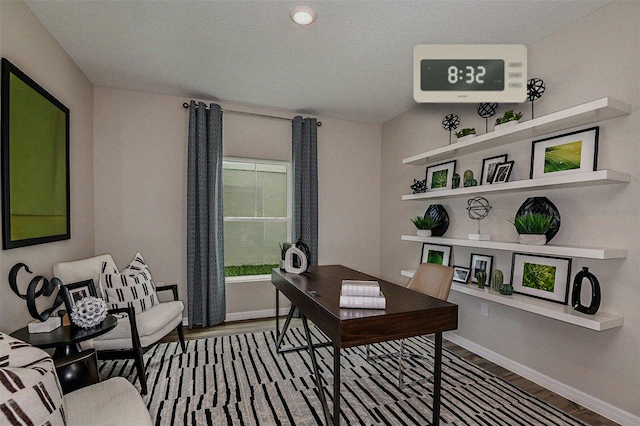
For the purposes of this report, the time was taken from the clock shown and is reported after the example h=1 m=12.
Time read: h=8 m=32
